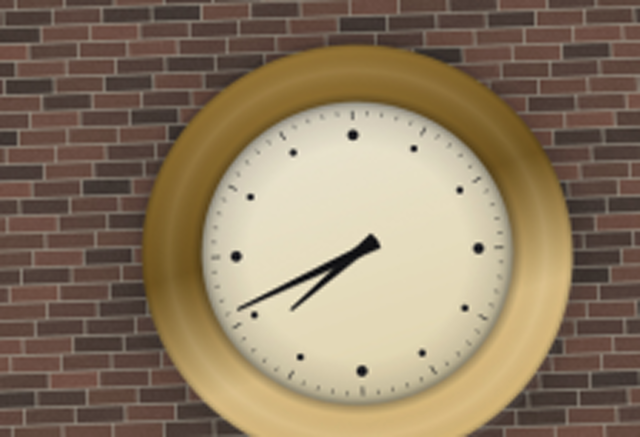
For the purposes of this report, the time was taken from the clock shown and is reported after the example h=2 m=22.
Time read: h=7 m=41
